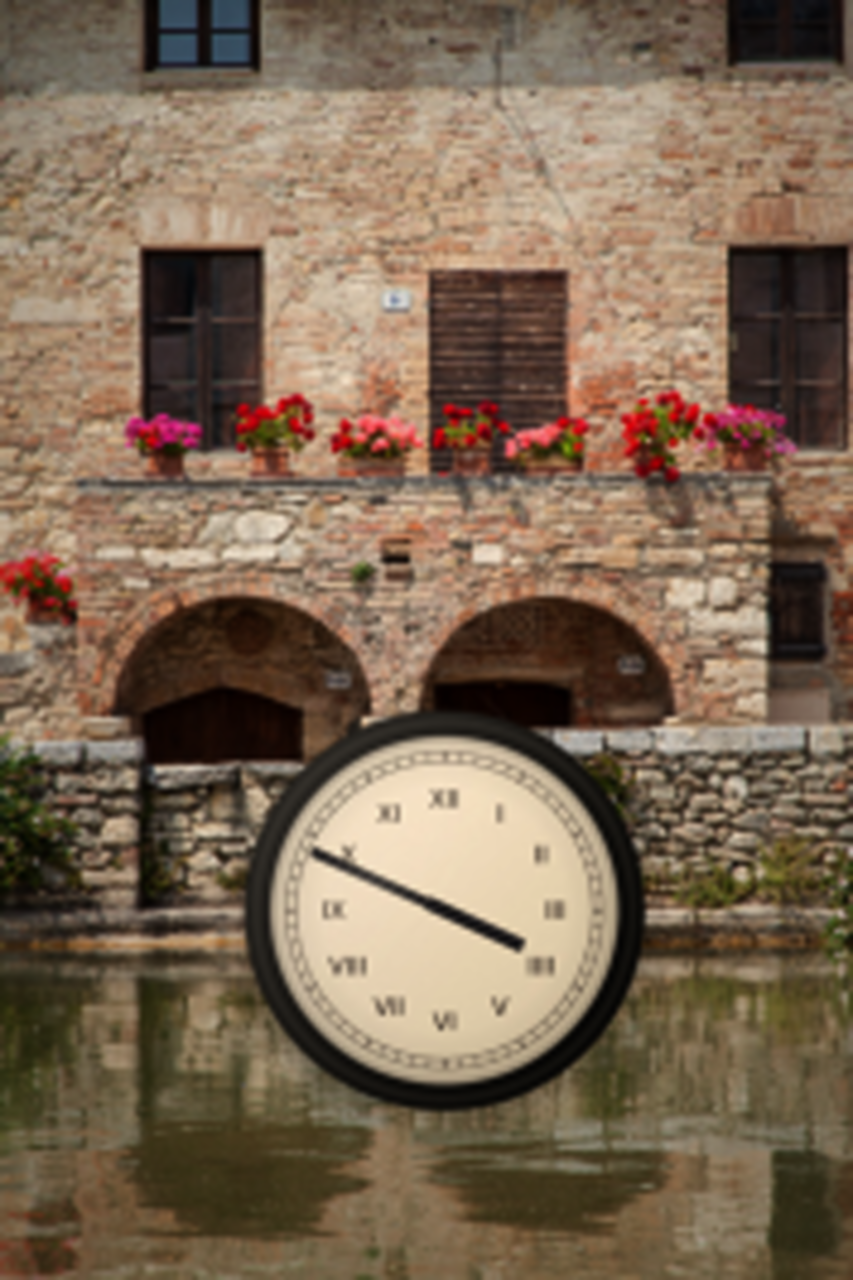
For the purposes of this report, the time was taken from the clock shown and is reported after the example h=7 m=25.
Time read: h=3 m=49
